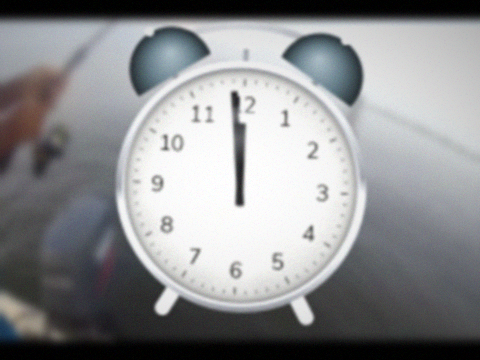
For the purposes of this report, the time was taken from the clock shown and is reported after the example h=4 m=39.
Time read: h=11 m=59
